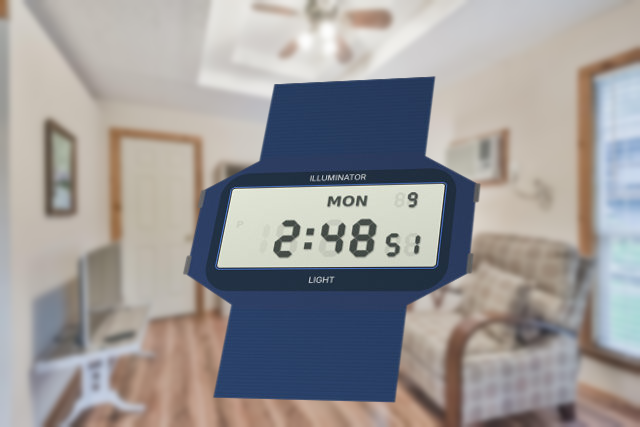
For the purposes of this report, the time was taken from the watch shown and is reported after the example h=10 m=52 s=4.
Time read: h=2 m=48 s=51
